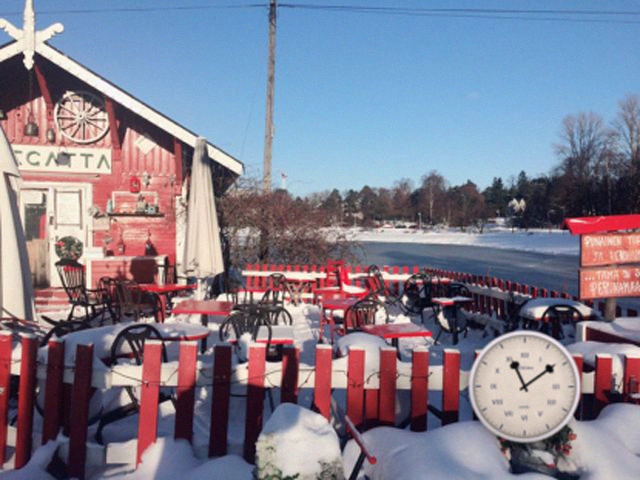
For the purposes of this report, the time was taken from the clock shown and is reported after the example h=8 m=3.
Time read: h=11 m=9
